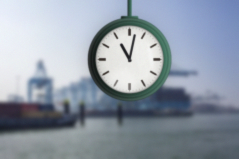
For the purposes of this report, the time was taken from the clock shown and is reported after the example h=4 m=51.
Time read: h=11 m=2
